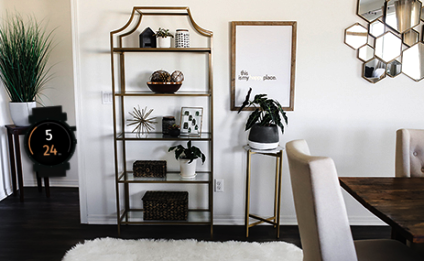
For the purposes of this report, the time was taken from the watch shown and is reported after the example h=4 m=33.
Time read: h=5 m=24
